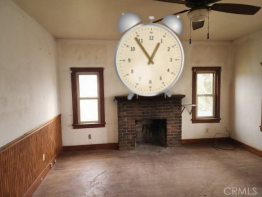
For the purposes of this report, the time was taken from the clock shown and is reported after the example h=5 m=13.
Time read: h=12 m=54
